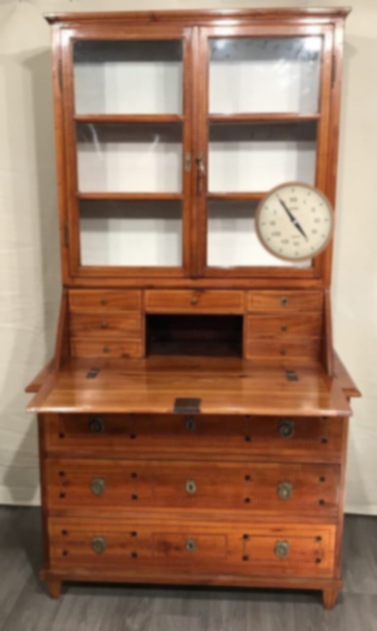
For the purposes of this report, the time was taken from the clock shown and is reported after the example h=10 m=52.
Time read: h=4 m=55
